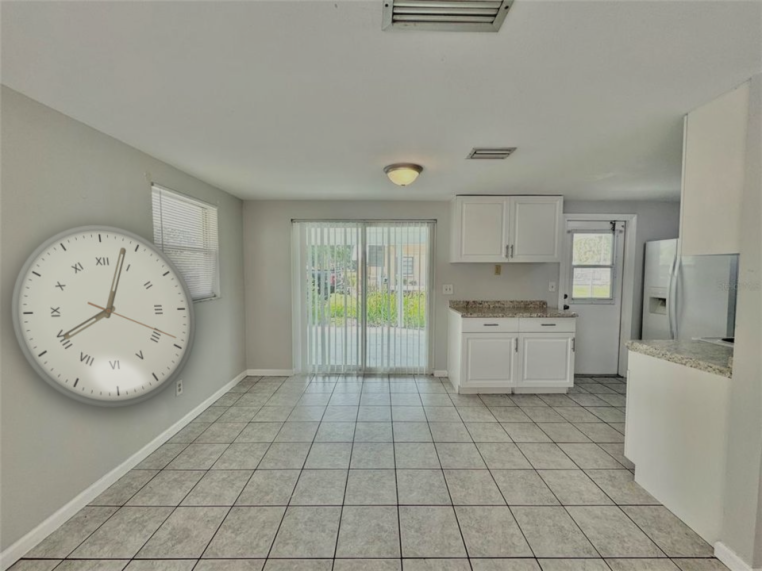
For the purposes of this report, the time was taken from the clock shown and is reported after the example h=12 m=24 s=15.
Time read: h=8 m=3 s=19
